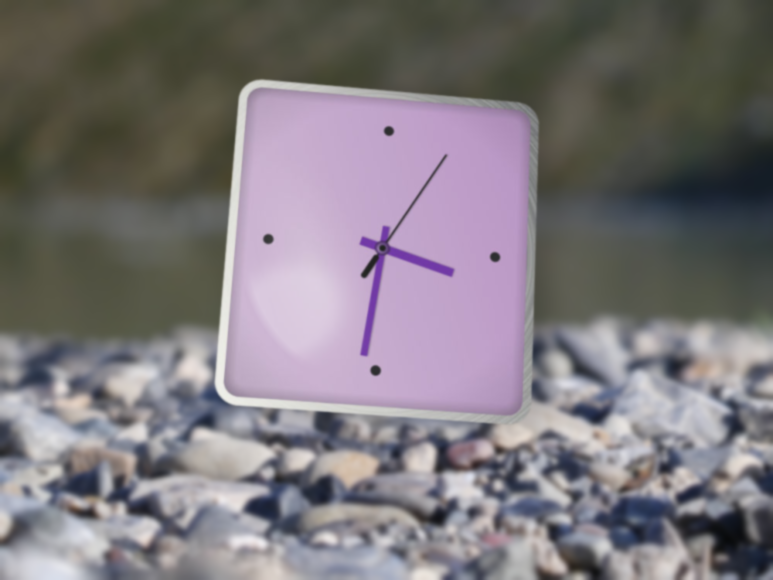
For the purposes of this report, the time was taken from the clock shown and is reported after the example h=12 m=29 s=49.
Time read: h=3 m=31 s=5
